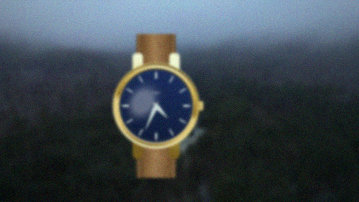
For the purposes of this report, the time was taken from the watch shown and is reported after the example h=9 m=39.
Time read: h=4 m=34
